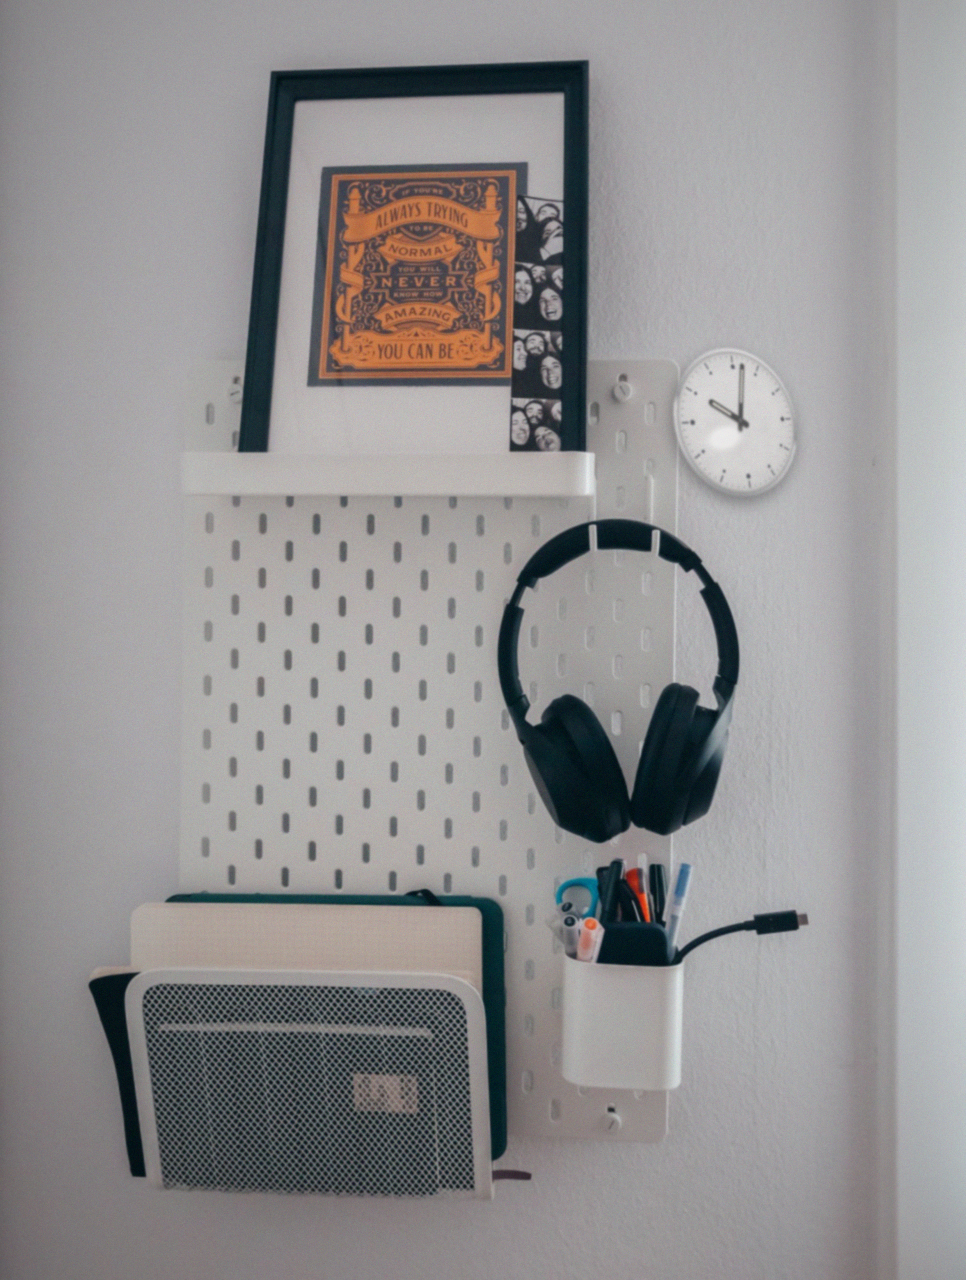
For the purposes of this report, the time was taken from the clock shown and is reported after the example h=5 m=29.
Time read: h=10 m=2
